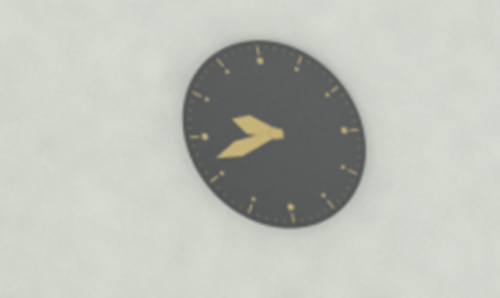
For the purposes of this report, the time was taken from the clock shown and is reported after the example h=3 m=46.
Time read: h=9 m=42
